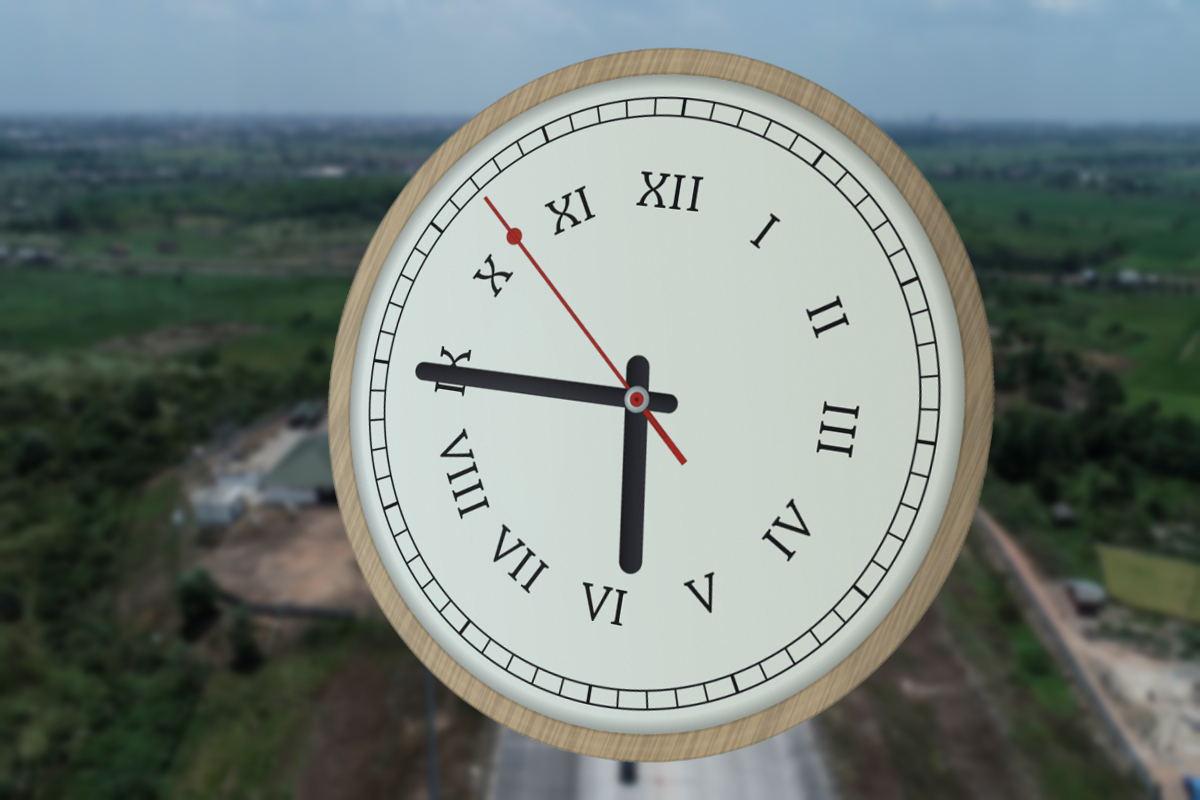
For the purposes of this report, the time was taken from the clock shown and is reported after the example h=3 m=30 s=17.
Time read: h=5 m=44 s=52
